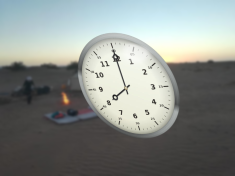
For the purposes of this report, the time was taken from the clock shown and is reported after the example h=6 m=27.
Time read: h=8 m=0
